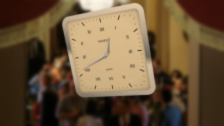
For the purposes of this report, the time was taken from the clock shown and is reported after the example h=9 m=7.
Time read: h=12 m=41
